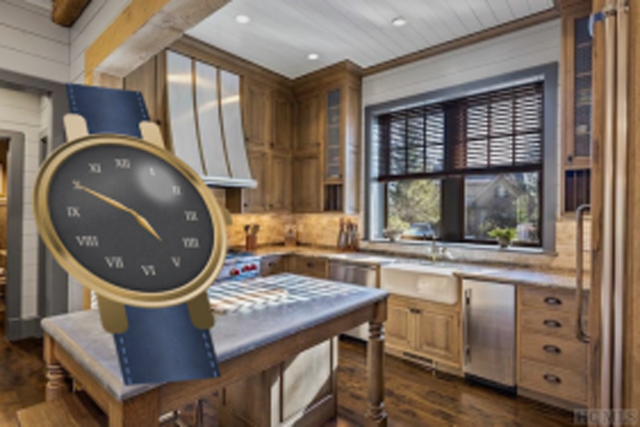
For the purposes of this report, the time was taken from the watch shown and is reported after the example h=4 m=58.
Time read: h=4 m=50
